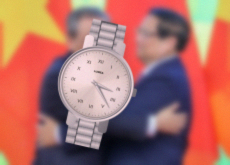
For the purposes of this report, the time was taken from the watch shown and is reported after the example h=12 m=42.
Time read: h=3 m=23
